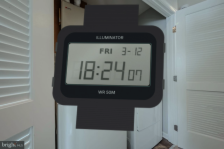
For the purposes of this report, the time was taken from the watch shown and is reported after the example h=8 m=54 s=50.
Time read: h=18 m=24 s=7
